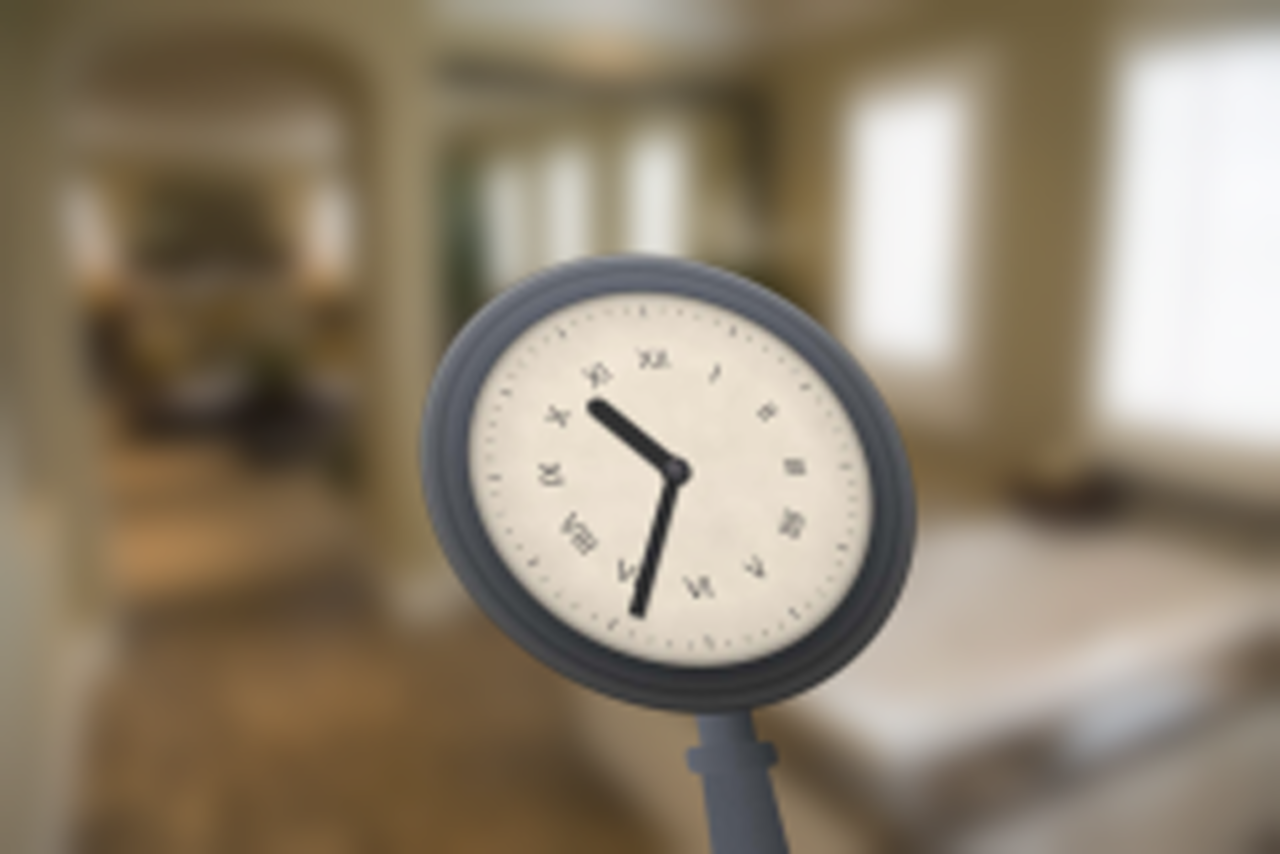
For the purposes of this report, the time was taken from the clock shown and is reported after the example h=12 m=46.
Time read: h=10 m=34
